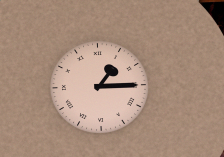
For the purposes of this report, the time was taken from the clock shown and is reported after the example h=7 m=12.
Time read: h=1 m=15
